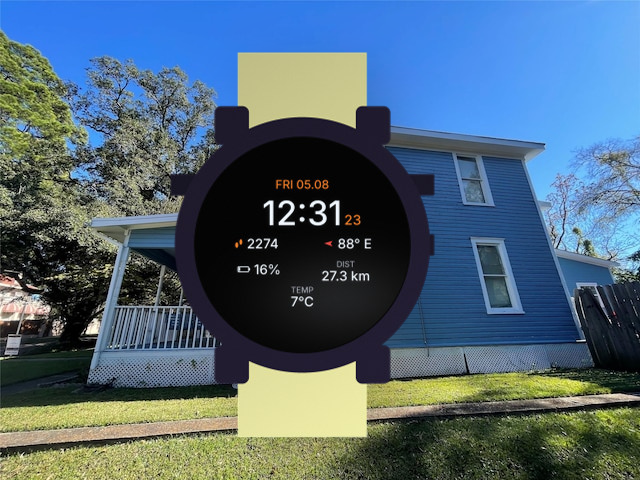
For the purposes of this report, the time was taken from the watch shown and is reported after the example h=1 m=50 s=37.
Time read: h=12 m=31 s=23
